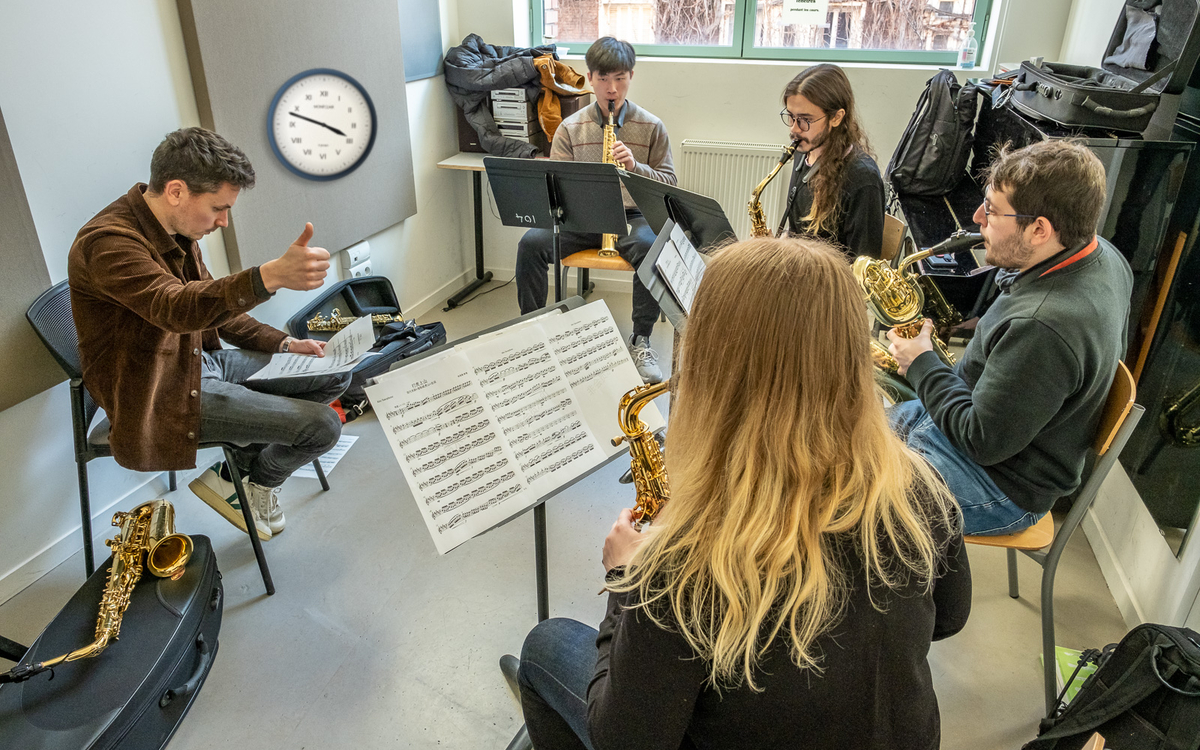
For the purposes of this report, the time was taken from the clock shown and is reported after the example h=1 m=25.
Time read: h=3 m=48
